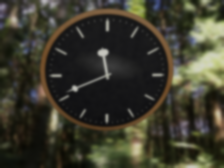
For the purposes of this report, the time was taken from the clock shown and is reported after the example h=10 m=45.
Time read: h=11 m=41
